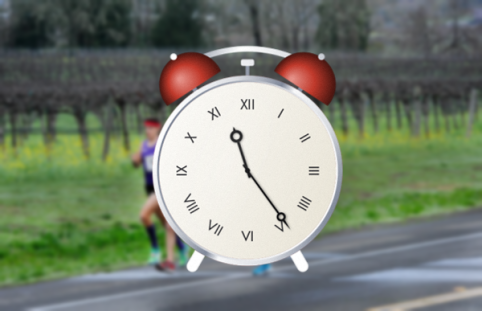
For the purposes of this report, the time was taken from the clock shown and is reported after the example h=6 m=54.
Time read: h=11 m=24
